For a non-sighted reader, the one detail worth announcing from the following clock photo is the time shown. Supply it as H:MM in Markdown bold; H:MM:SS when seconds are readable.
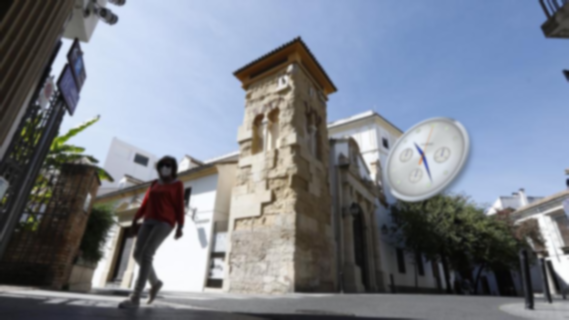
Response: **10:24**
